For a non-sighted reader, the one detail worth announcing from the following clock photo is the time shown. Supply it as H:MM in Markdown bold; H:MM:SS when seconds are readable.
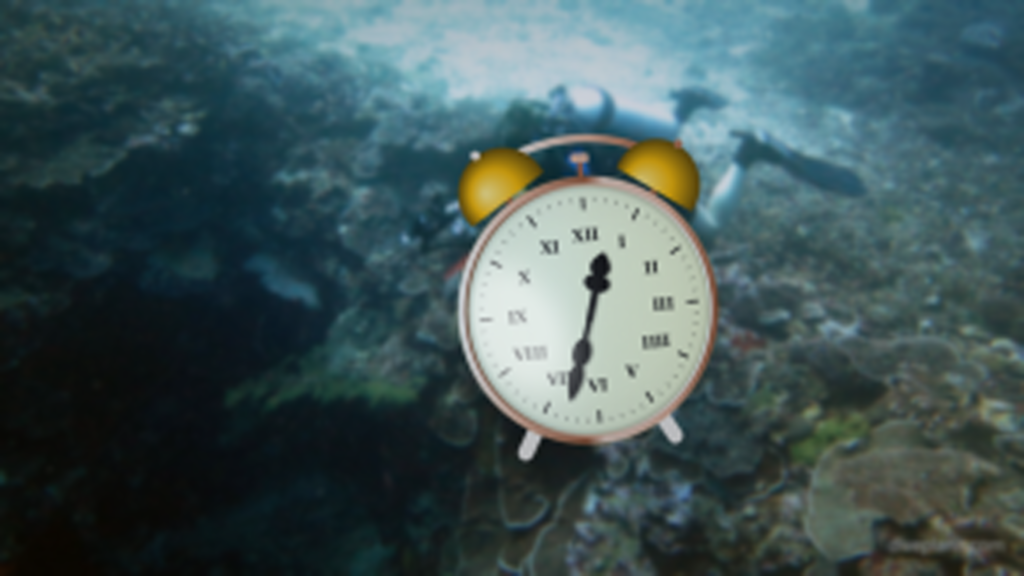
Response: **12:33**
